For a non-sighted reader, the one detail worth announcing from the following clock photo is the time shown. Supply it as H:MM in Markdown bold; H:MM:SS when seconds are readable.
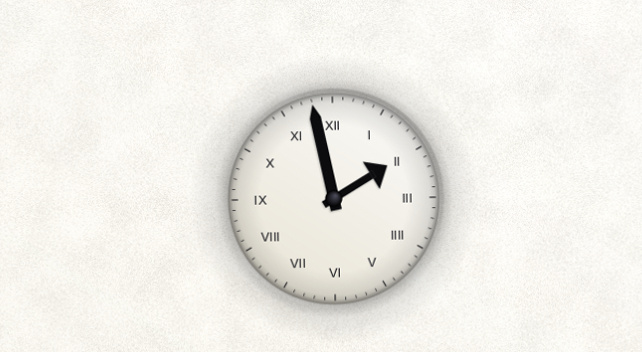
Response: **1:58**
